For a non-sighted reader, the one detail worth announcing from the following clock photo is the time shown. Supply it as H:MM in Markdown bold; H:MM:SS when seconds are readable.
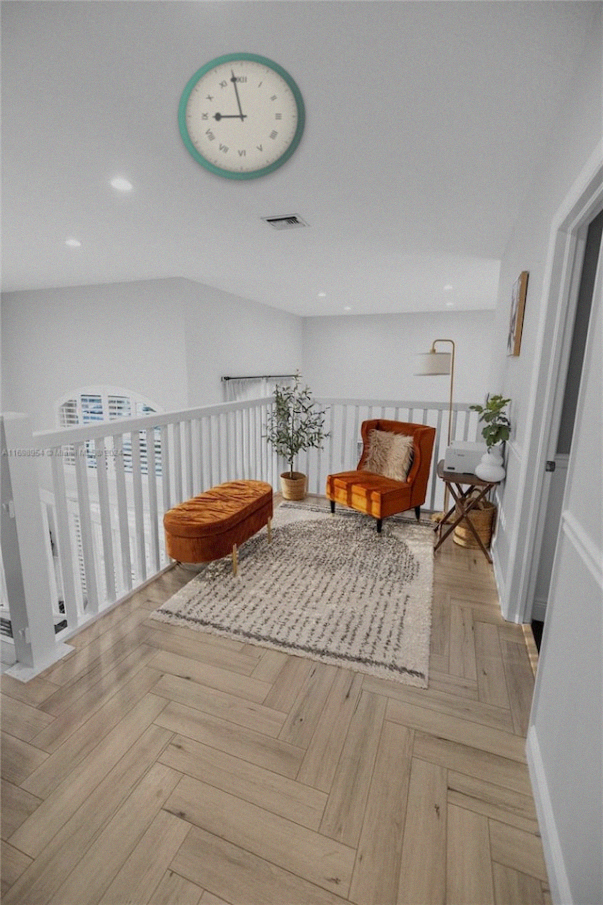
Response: **8:58**
